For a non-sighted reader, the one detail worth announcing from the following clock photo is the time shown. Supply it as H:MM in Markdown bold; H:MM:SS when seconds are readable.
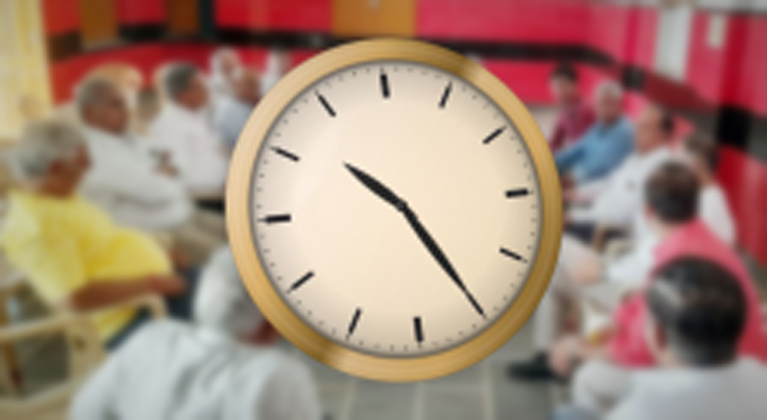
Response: **10:25**
